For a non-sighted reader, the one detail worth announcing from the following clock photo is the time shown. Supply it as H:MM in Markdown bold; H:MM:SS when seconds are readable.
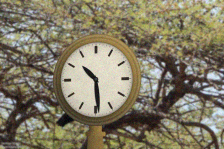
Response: **10:29**
